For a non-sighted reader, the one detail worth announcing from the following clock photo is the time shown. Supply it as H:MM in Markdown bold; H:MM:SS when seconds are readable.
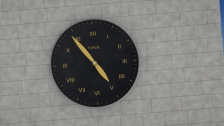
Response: **4:54**
